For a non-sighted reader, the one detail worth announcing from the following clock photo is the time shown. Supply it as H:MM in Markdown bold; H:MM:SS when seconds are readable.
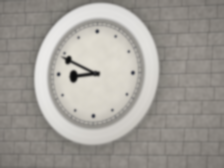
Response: **8:49**
